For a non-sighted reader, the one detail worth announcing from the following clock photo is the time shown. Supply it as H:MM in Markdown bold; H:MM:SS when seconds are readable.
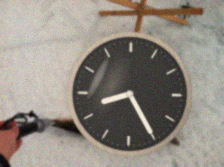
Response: **8:25**
